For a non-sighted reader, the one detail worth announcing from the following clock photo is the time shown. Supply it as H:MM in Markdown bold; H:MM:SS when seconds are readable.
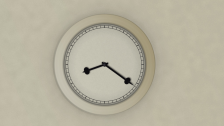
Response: **8:21**
